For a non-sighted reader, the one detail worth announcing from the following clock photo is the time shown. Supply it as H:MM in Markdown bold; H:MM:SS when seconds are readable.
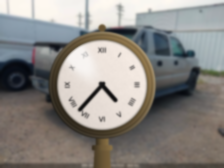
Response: **4:37**
